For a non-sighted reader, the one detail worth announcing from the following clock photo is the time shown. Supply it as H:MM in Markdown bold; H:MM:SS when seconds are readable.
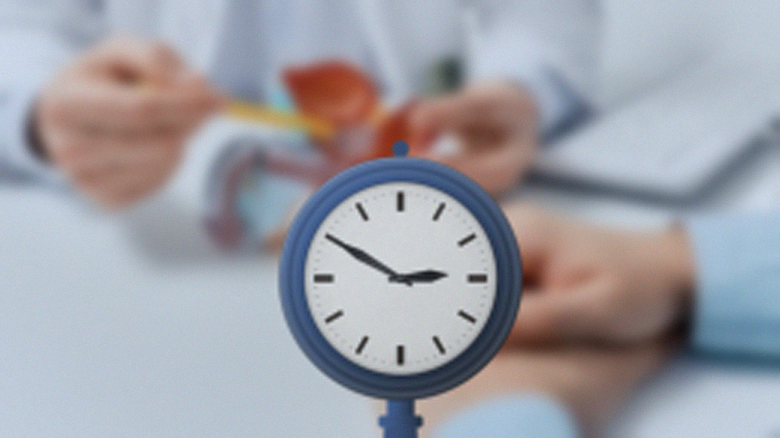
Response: **2:50**
